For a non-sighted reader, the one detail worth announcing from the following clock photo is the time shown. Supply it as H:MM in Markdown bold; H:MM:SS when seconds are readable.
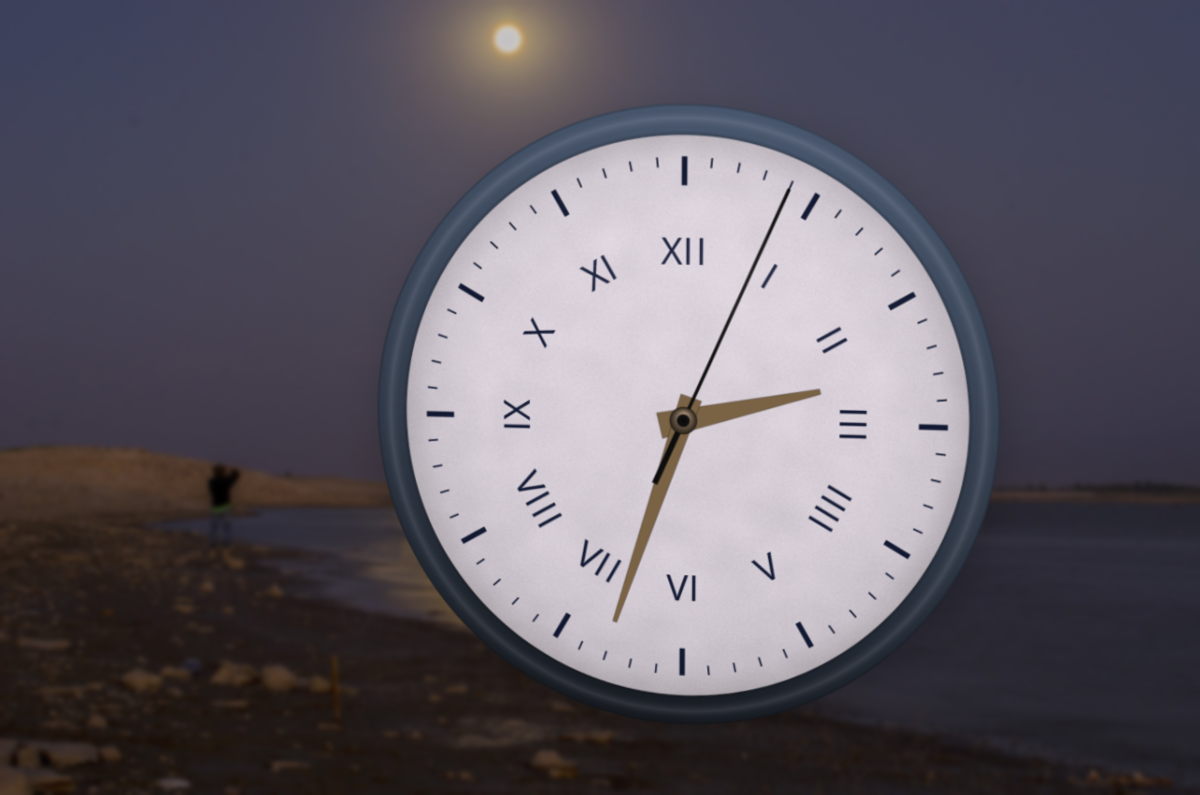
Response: **2:33:04**
